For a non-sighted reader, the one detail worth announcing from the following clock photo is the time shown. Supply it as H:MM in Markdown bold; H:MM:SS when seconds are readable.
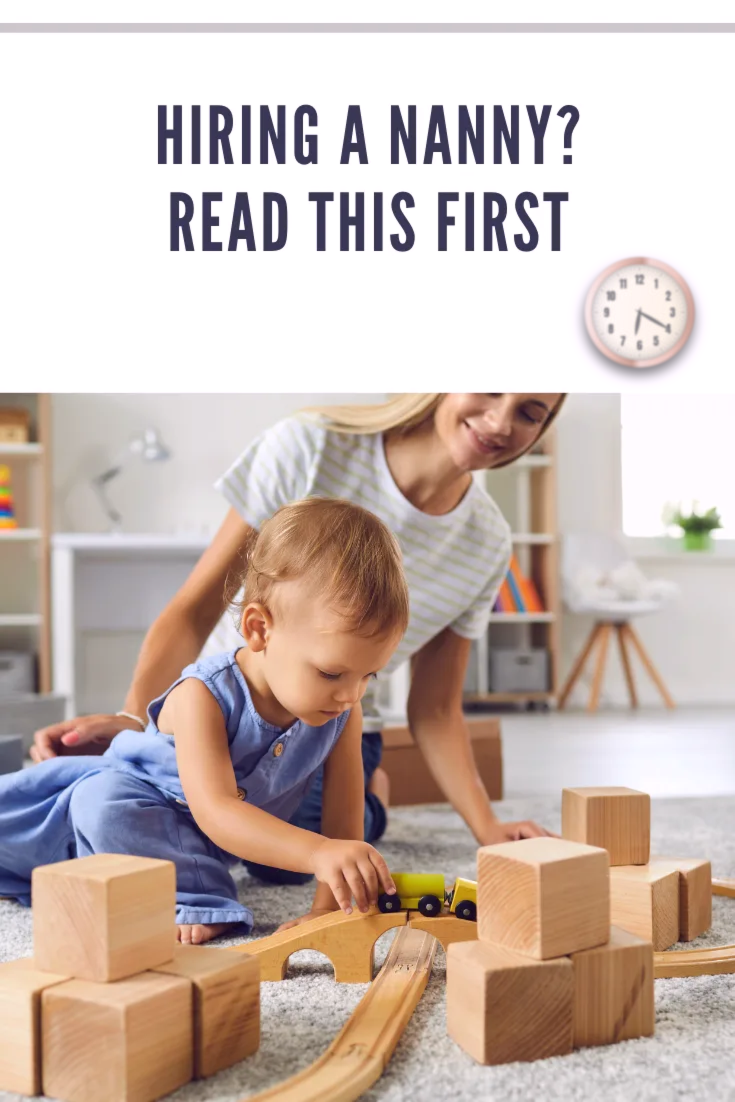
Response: **6:20**
